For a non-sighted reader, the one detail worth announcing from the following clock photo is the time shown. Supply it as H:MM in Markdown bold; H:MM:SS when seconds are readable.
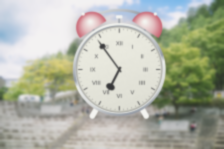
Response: **6:54**
